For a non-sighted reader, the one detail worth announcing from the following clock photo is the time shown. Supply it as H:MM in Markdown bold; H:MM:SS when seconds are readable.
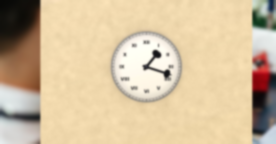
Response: **1:18**
